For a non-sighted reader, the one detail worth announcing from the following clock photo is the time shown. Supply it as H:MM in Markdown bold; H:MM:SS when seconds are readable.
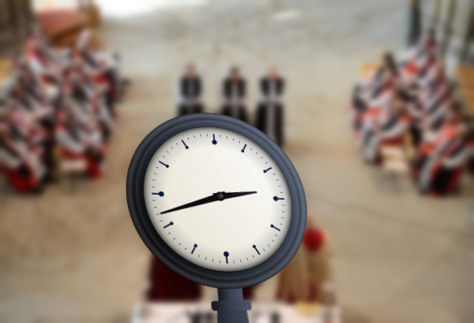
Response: **2:42**
